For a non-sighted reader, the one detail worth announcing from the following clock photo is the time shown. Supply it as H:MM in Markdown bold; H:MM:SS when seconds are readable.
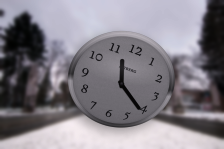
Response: **11:21**
